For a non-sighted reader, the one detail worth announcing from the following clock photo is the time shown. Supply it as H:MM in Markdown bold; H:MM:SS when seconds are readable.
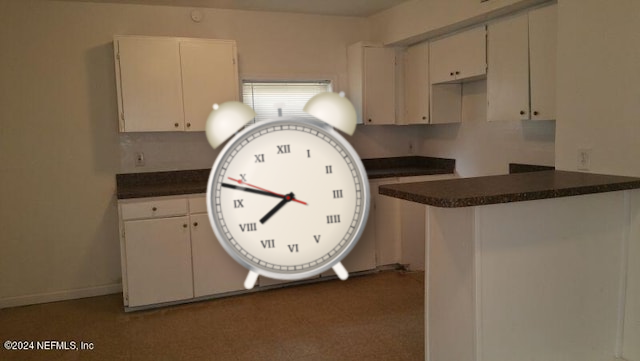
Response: **7:47:49**
